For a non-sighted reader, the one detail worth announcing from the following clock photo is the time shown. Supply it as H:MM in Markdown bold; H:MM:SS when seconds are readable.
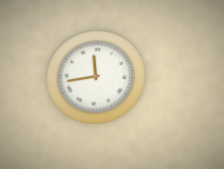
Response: **11:43**
